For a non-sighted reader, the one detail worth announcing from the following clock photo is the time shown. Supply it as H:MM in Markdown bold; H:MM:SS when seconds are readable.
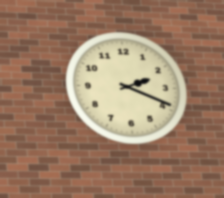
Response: **2:19**
